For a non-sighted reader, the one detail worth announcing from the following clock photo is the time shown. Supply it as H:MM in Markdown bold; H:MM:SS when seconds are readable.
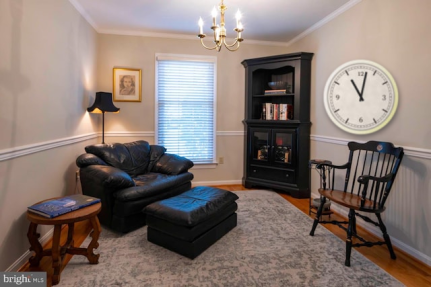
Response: **11:02**
